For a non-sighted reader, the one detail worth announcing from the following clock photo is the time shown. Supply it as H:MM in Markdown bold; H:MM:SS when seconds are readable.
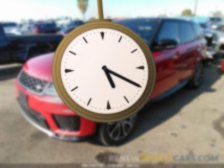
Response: **5:20**
